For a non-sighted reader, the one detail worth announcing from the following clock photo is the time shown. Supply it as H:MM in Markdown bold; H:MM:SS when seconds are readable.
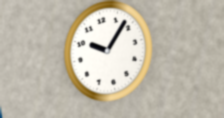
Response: **10:08**
